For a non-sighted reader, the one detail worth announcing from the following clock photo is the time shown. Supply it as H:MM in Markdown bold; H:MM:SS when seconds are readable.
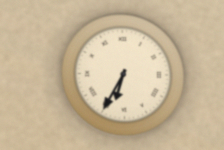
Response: **6:35**
